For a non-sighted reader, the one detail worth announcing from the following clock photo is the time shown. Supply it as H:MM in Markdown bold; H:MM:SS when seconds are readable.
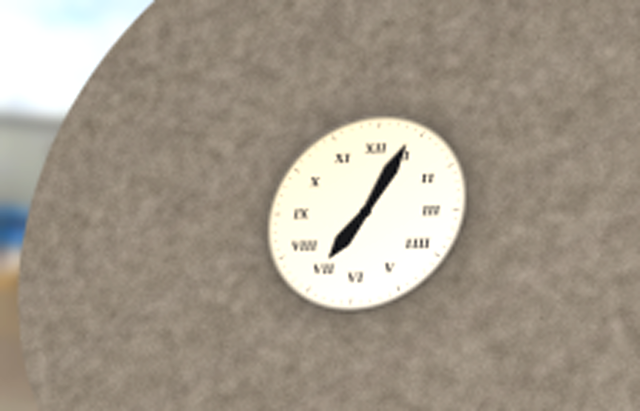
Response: **7:04**
